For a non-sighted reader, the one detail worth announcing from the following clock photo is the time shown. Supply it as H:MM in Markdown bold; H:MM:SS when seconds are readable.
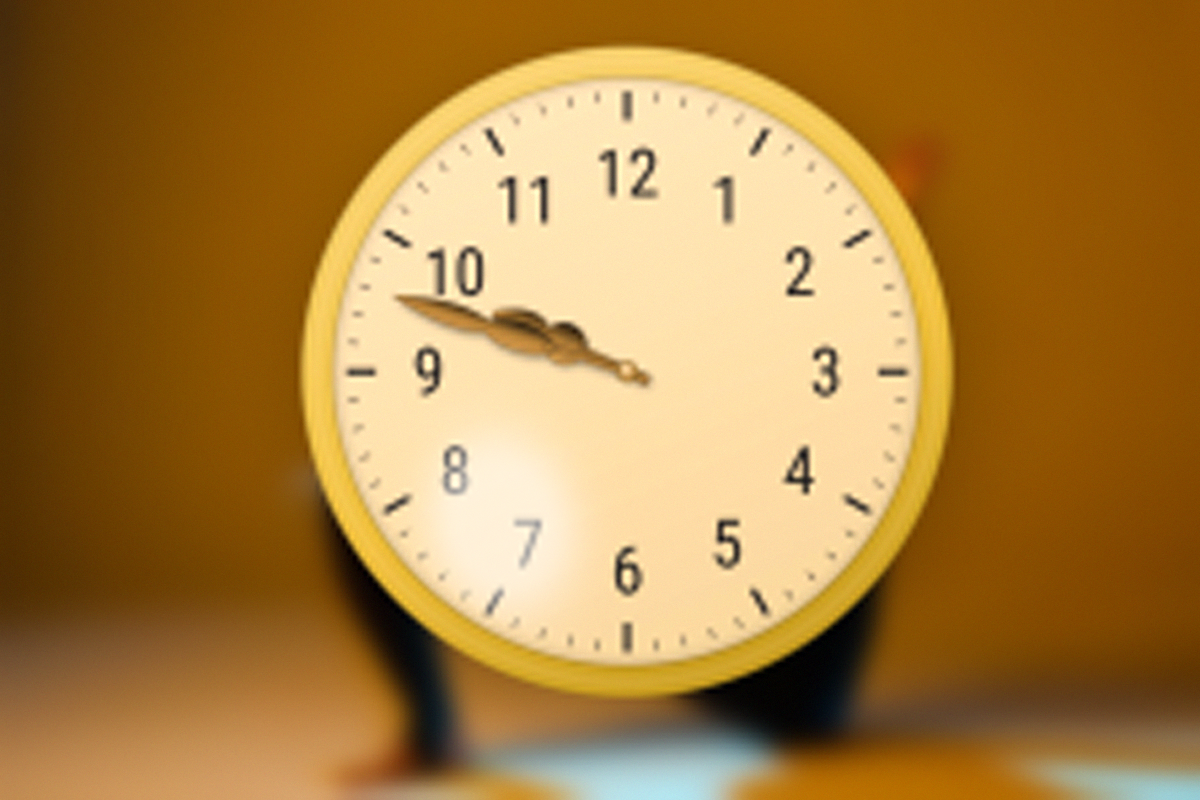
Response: **9:48**
